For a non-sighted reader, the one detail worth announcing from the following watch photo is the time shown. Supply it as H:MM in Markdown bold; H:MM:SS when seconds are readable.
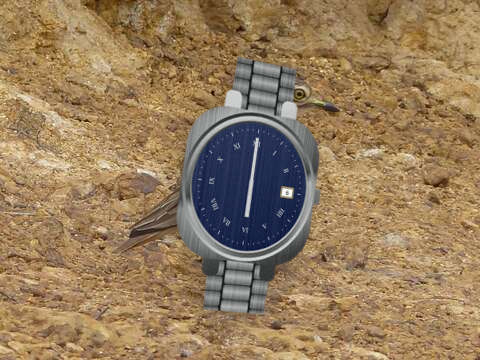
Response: **6:00**
